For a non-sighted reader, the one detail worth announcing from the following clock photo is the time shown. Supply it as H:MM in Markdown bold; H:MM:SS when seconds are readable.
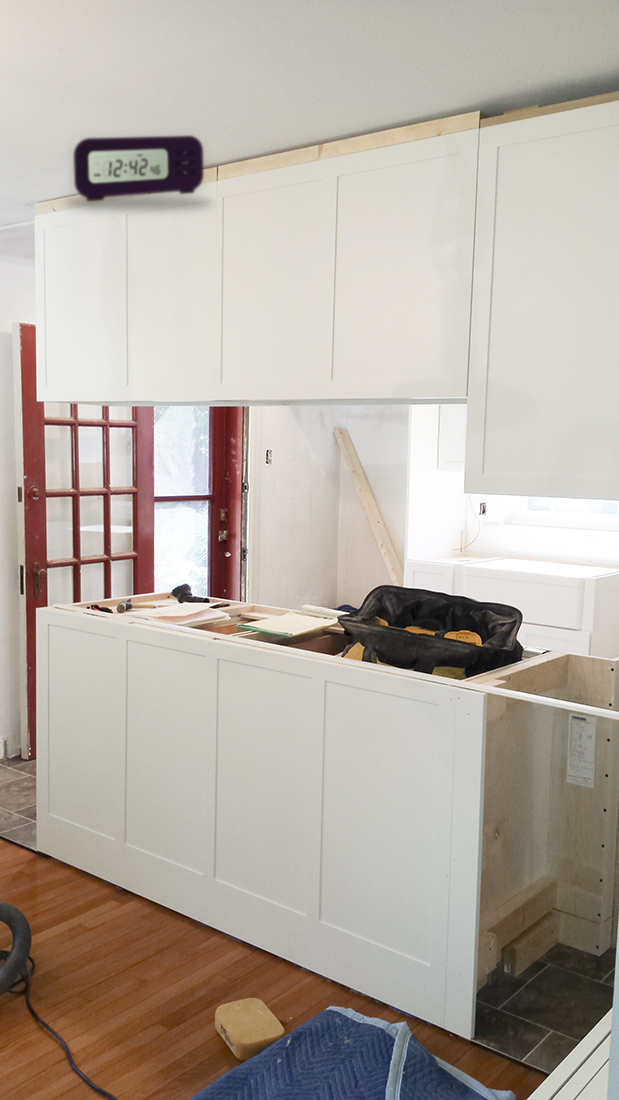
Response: **12:42**
